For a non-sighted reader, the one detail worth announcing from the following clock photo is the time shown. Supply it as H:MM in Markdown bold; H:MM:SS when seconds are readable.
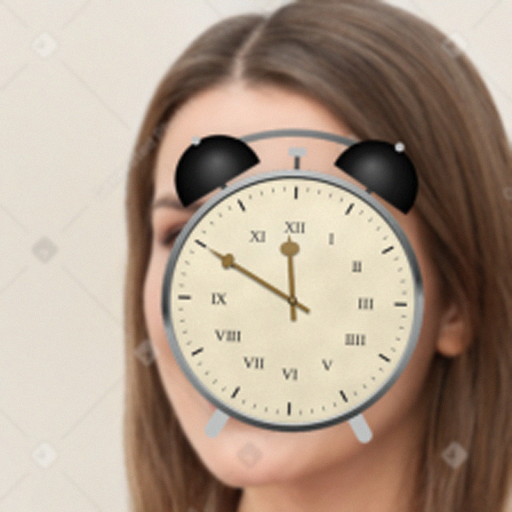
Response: **11:50**
